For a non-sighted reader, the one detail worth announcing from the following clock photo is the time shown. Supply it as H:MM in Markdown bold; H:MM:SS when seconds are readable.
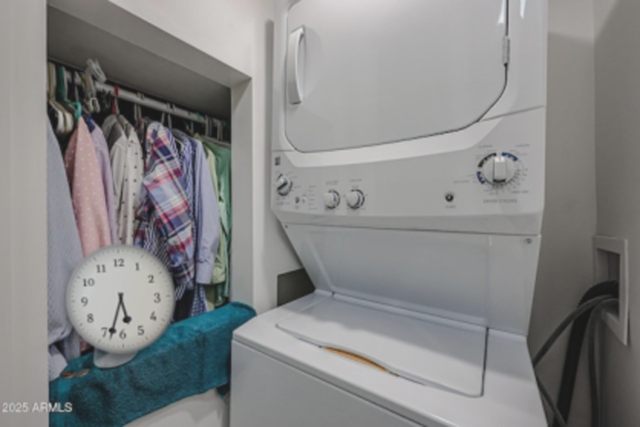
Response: **5:33**
